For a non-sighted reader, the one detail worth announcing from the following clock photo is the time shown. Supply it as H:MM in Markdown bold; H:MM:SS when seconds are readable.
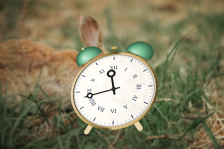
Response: **11:43**
